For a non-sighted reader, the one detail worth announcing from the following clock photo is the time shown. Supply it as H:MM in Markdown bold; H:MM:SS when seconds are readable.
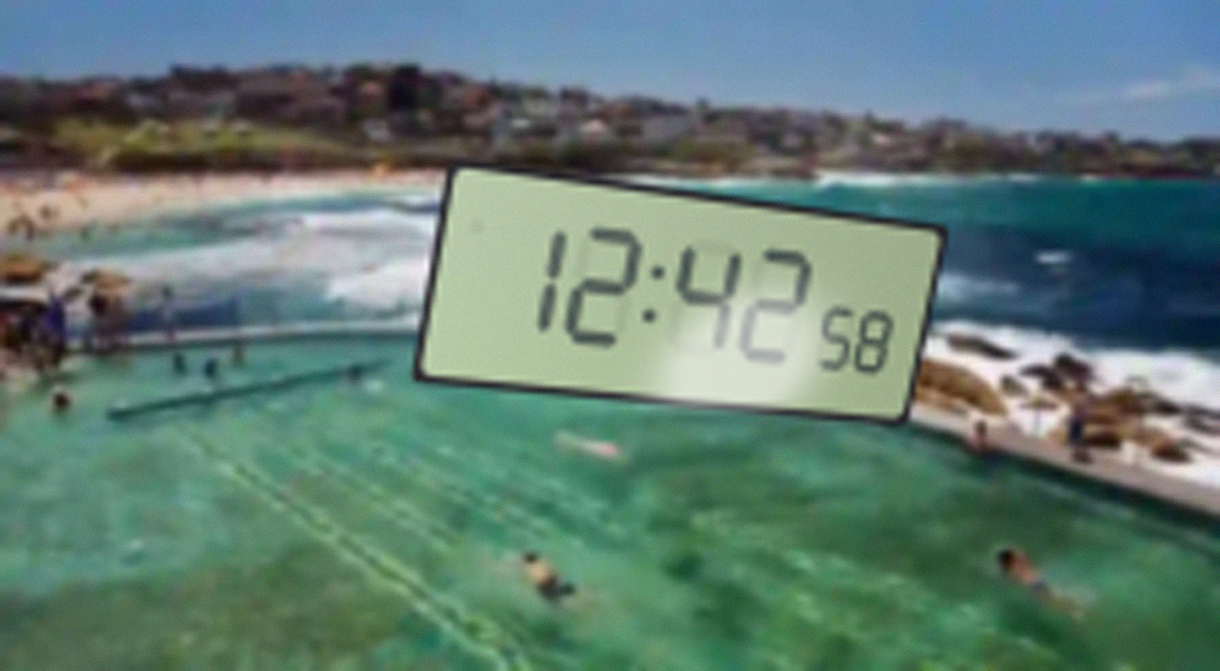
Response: **12:42:58**
